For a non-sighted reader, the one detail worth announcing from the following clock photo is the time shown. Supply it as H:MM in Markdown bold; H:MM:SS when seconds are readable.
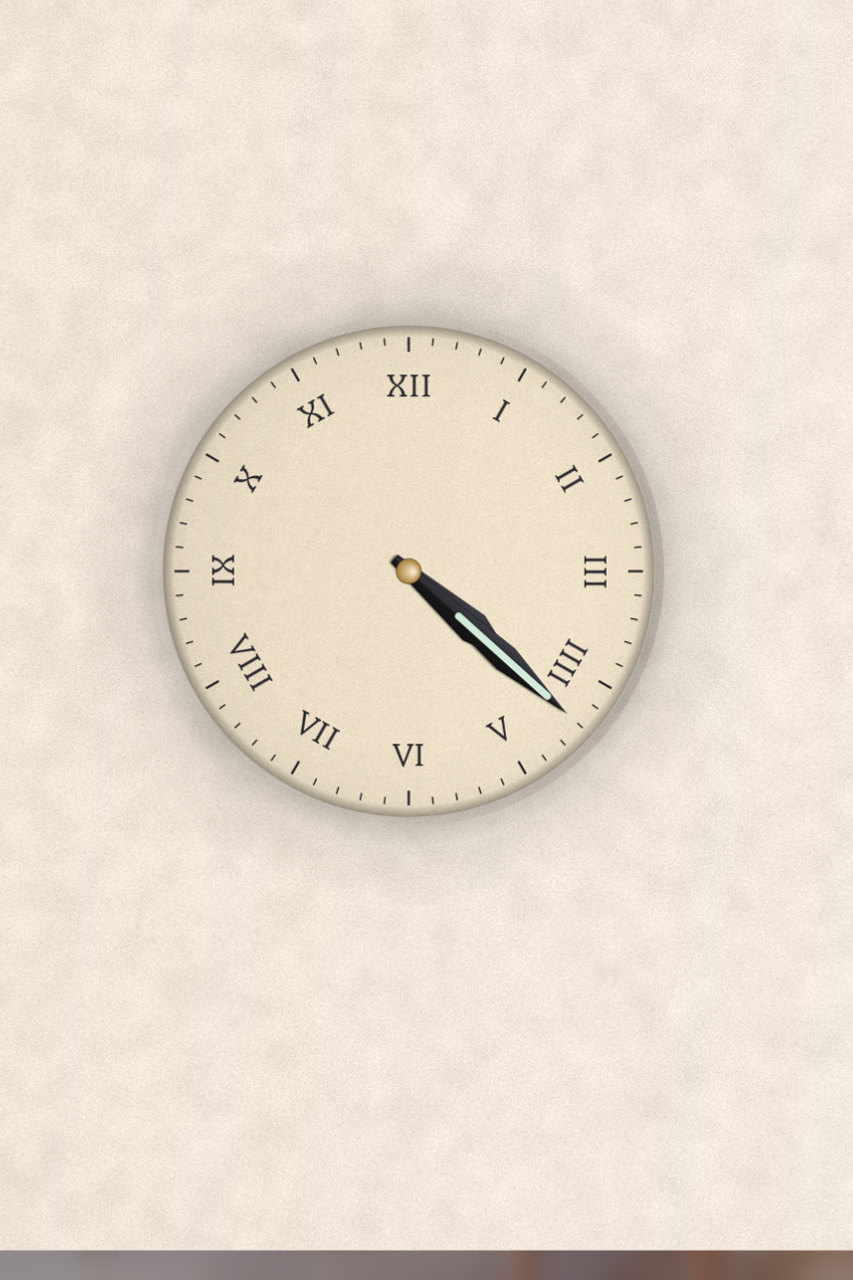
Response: **4:22**
